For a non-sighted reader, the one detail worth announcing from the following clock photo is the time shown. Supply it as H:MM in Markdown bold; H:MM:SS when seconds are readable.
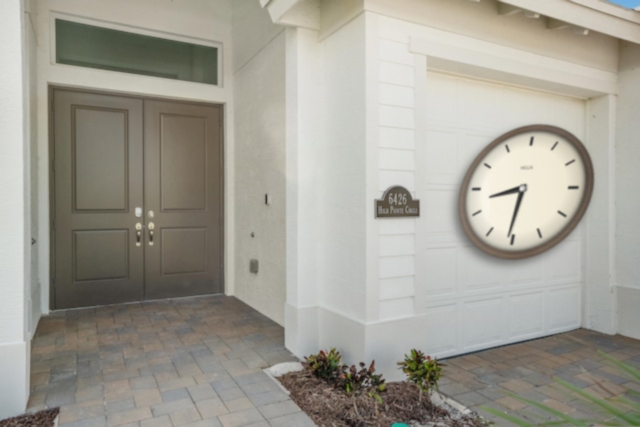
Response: **8:31**
